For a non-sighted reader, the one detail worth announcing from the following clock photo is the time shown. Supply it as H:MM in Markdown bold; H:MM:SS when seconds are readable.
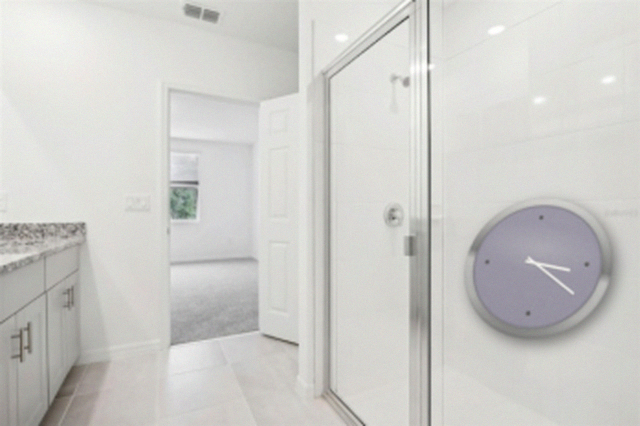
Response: **3:21**
